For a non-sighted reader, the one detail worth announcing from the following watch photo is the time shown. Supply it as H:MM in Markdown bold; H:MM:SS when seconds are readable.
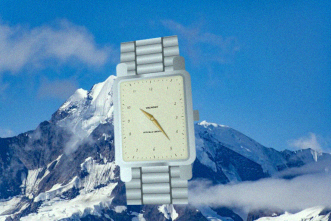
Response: **10:24**
